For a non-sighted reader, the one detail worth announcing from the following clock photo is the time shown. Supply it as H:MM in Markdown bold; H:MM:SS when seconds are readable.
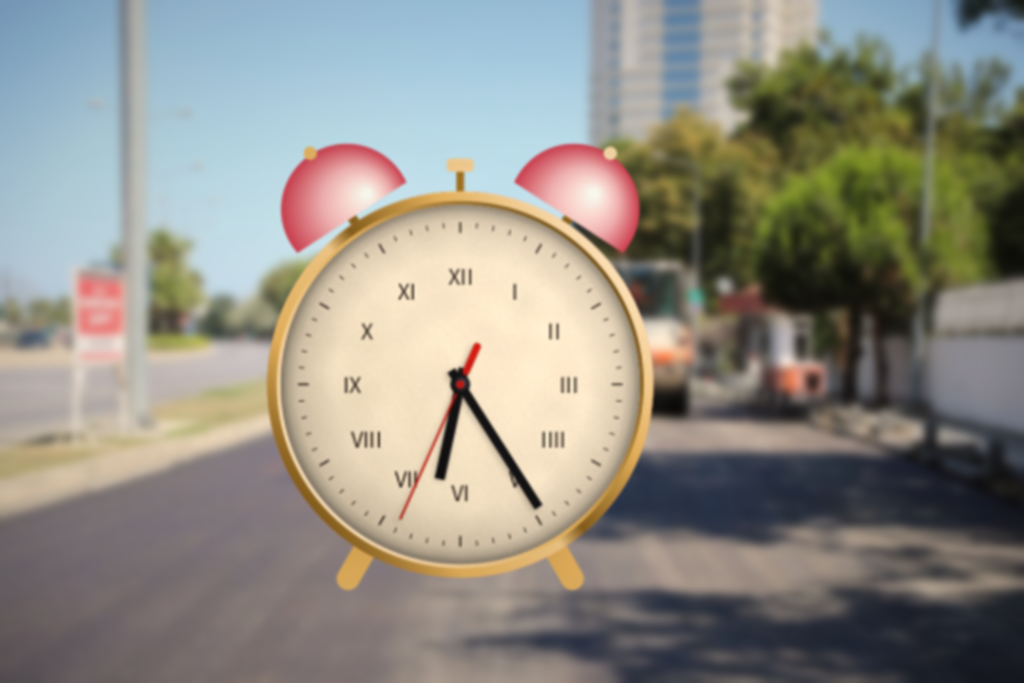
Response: **6:24:34**
